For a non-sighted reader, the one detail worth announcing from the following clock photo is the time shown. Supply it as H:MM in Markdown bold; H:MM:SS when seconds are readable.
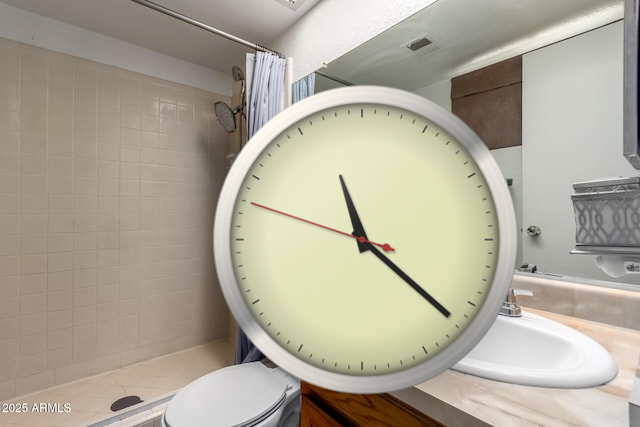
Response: **11:21:48**
